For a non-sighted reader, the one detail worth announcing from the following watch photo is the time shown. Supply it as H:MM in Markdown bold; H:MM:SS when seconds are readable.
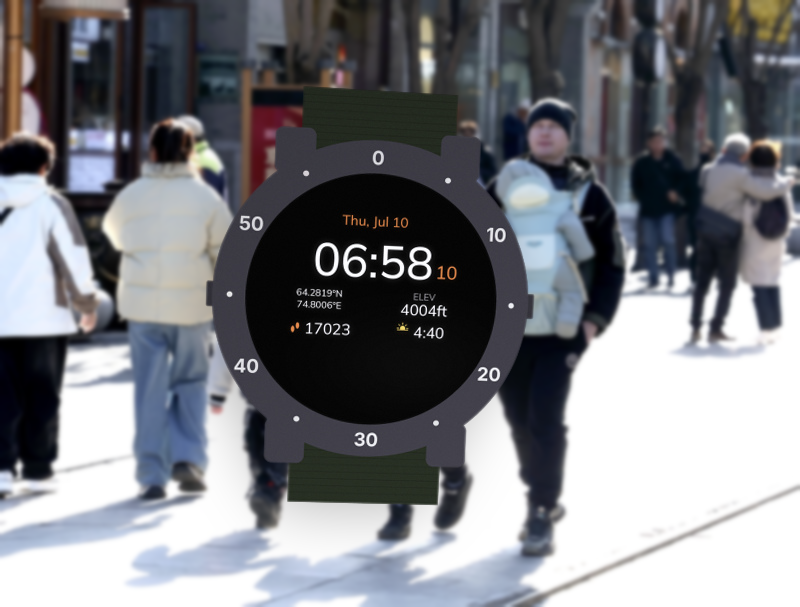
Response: **6:58:10**
